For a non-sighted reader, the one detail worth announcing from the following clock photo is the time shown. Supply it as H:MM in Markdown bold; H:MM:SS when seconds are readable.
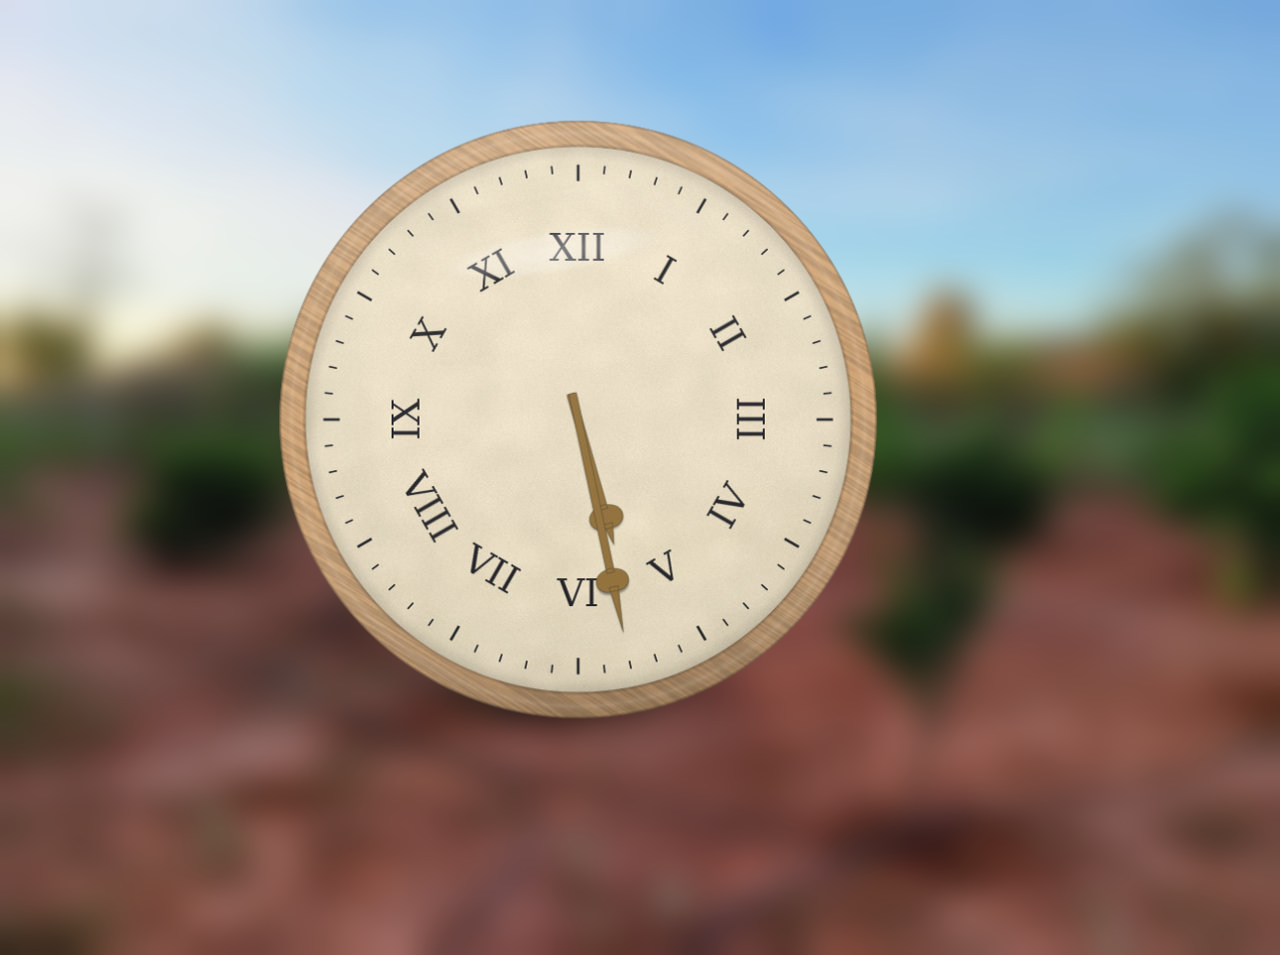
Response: **5:28**
